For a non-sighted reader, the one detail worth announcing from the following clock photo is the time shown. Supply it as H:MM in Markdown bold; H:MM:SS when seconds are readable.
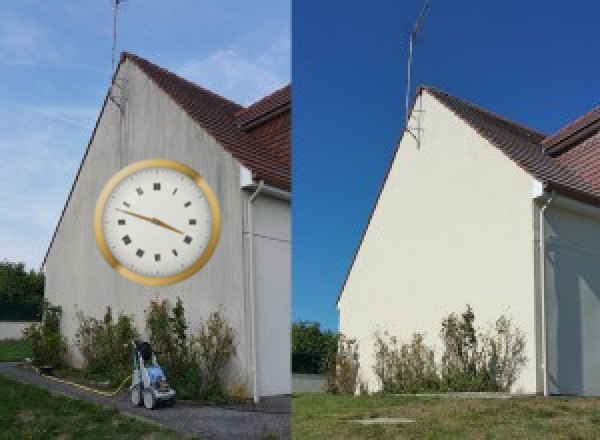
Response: **3:48**
